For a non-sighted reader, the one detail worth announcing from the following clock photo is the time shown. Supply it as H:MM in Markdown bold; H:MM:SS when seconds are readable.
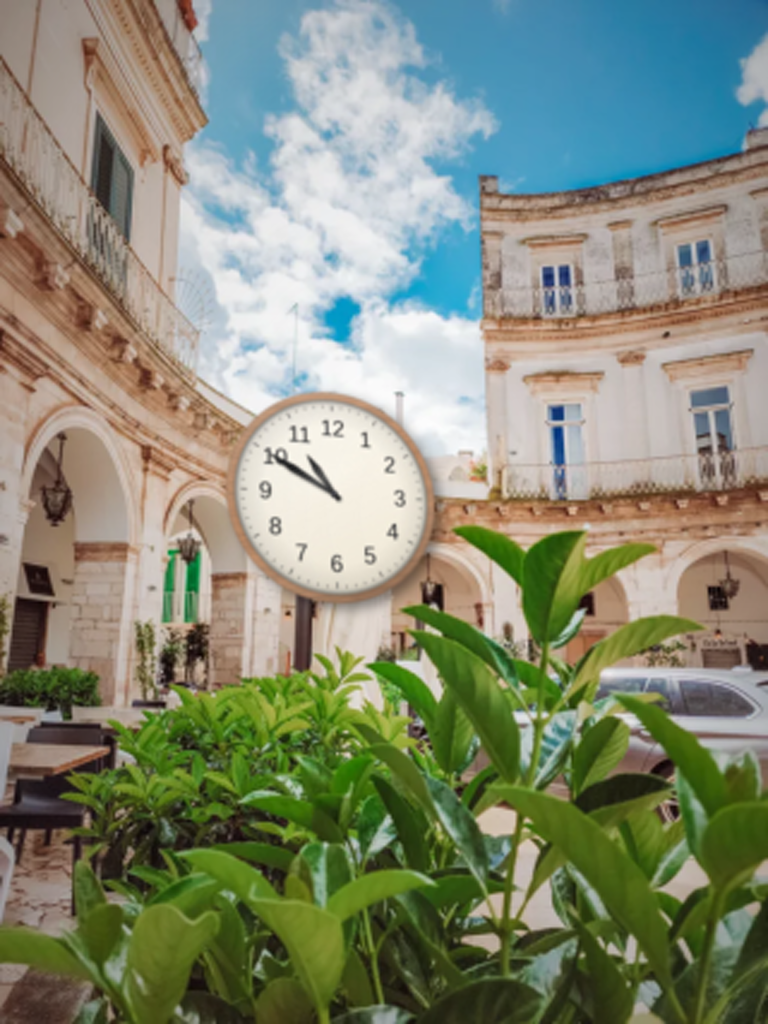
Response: **10:50**
